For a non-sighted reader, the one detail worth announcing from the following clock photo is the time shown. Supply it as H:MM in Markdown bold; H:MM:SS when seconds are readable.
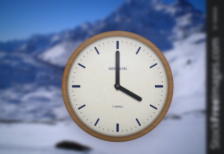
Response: **4:00**
